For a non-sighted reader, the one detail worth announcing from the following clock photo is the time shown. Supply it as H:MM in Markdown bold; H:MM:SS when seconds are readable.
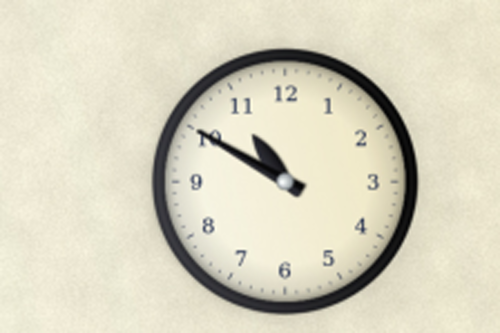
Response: **10:50**
